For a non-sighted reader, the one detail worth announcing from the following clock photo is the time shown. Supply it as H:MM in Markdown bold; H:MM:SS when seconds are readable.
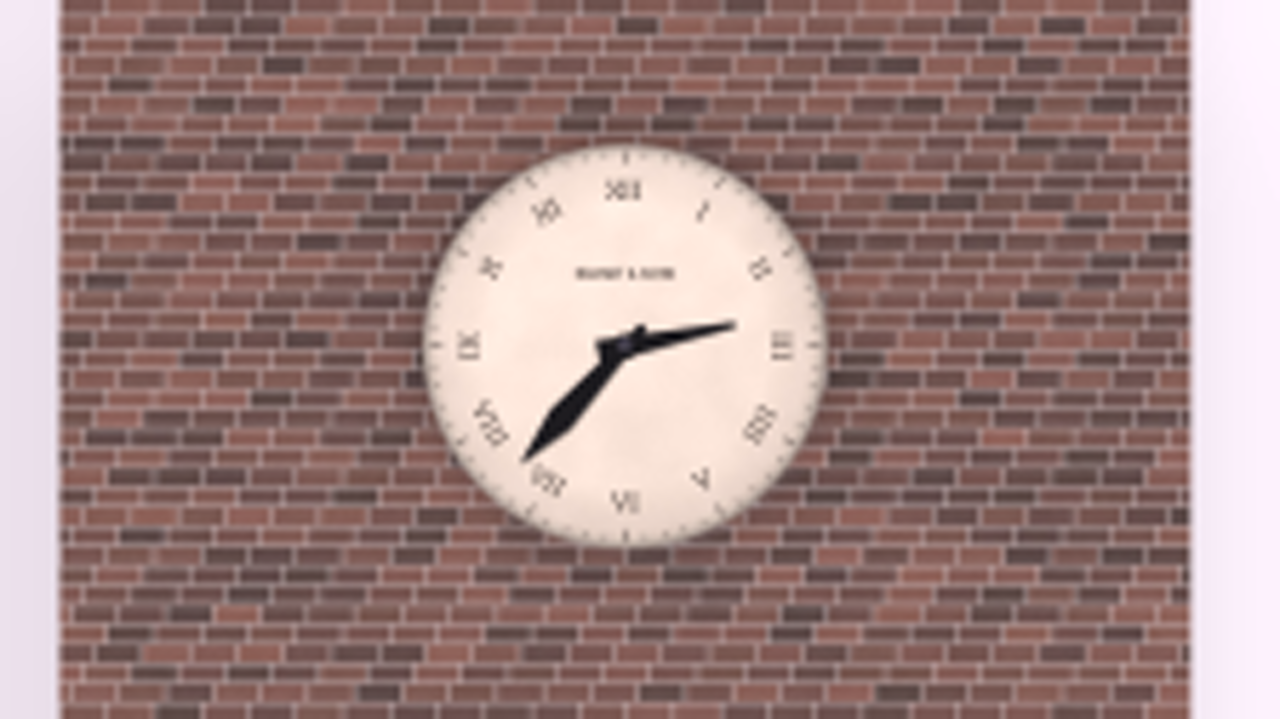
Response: **2:37**
